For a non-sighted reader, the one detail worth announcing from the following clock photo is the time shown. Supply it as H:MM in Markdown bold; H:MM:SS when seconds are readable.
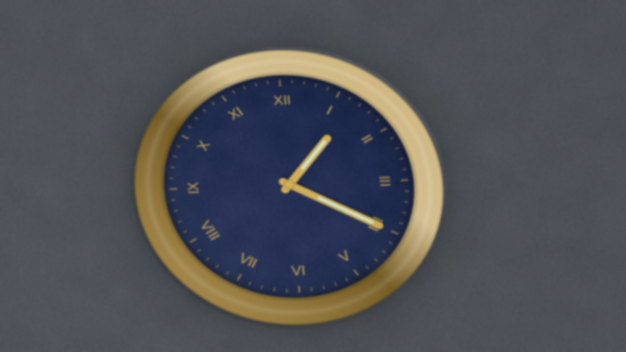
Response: **1:20**
